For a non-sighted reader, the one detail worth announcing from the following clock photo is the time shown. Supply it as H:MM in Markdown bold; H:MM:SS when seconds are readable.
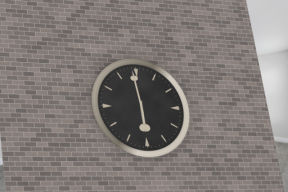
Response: **5:59**
